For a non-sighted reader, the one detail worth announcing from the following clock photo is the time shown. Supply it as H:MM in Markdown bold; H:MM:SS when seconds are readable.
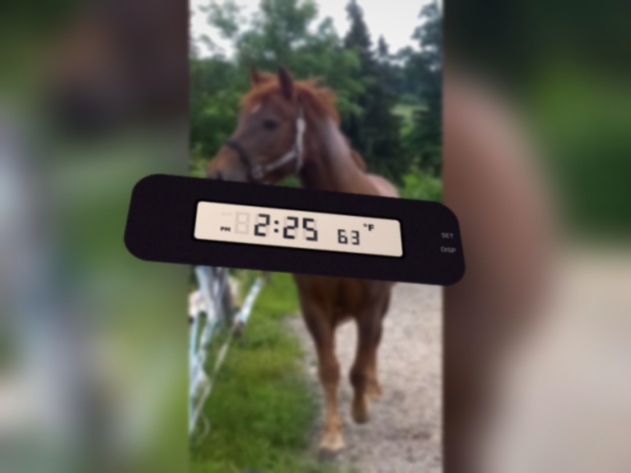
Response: **2:25**
